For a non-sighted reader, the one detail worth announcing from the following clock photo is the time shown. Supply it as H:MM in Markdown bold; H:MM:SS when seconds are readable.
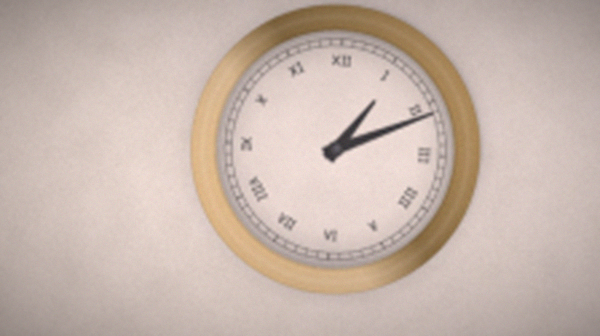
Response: **1:11**
